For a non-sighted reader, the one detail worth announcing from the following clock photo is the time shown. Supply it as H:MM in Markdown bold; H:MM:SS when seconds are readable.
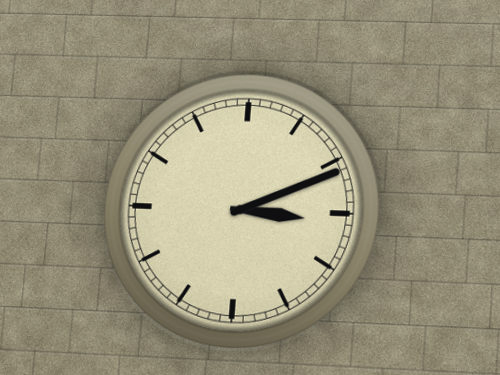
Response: **3:11**
